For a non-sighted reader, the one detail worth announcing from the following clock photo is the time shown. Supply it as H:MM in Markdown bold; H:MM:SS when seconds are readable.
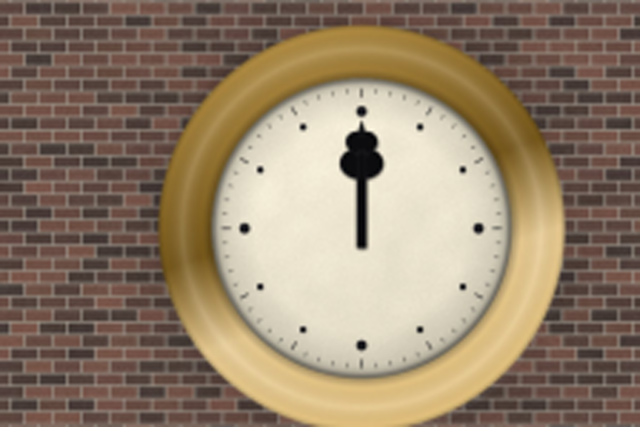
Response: **12:00**
